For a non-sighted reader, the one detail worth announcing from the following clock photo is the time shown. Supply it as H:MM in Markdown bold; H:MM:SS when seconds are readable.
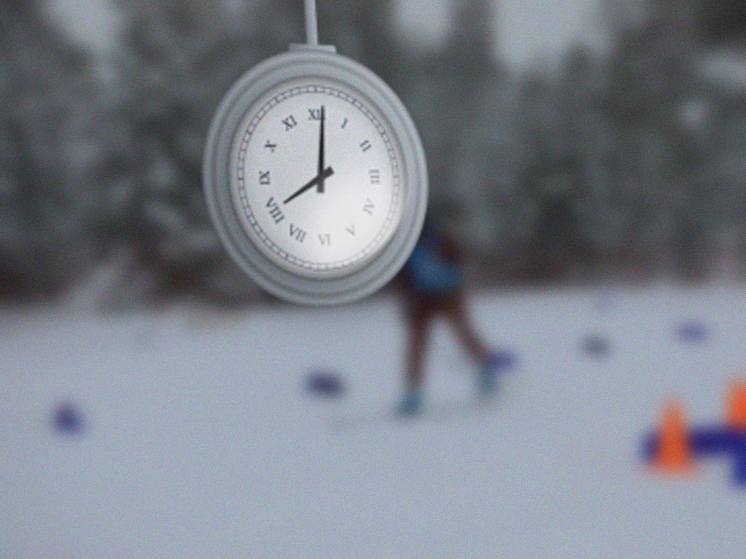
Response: **8:01**
